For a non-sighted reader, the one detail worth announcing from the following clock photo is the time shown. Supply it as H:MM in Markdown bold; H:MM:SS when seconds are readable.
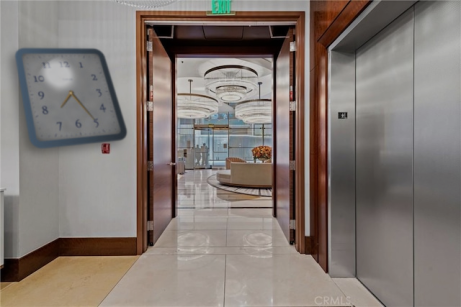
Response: **7:25**
